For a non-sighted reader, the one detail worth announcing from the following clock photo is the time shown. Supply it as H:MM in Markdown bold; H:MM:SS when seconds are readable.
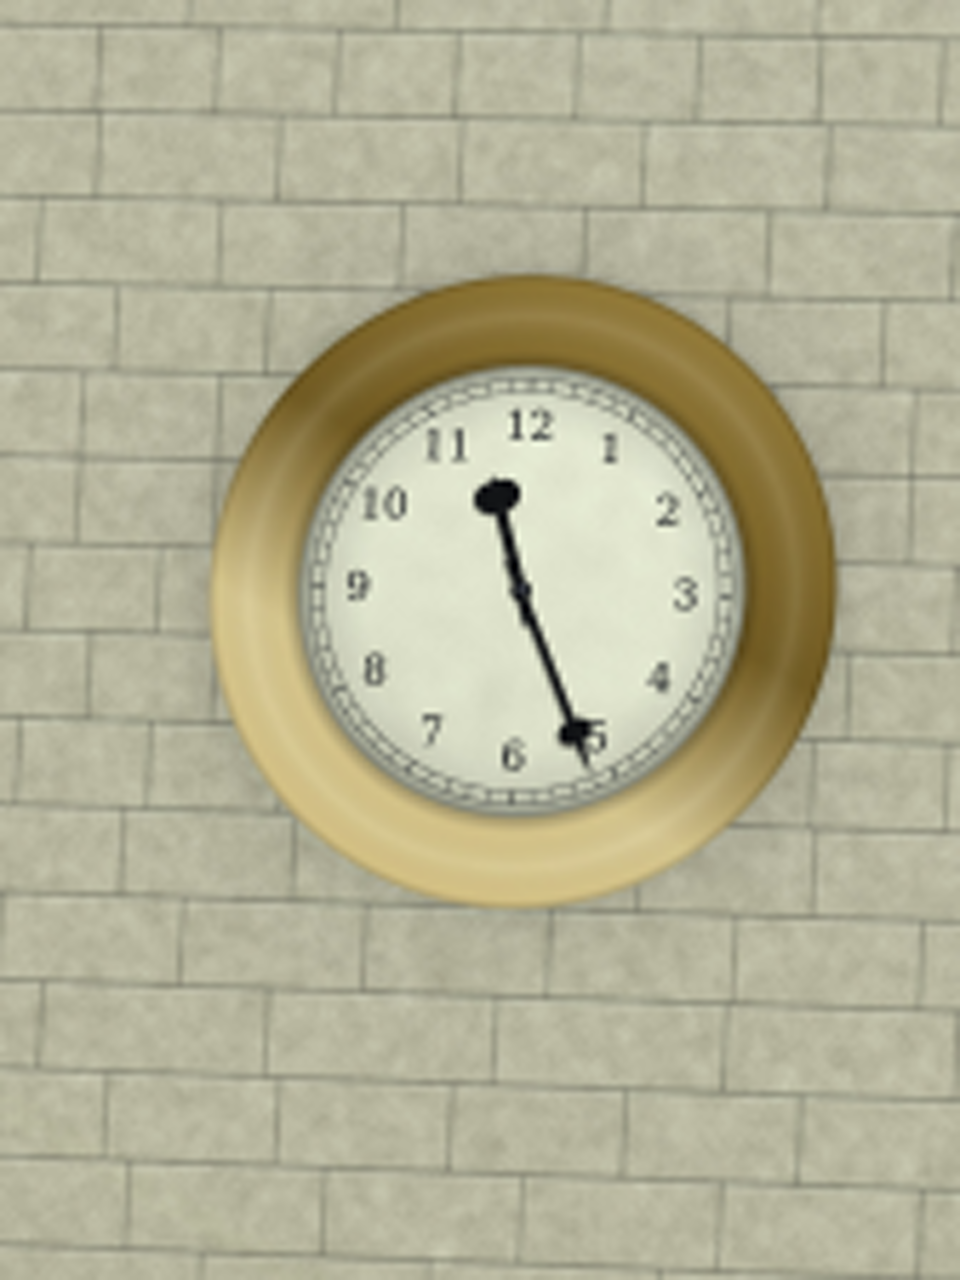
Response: **11:26**
